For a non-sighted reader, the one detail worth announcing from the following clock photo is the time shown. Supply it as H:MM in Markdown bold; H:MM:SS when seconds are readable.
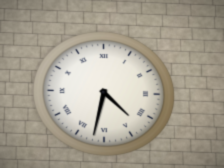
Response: **4:32**
